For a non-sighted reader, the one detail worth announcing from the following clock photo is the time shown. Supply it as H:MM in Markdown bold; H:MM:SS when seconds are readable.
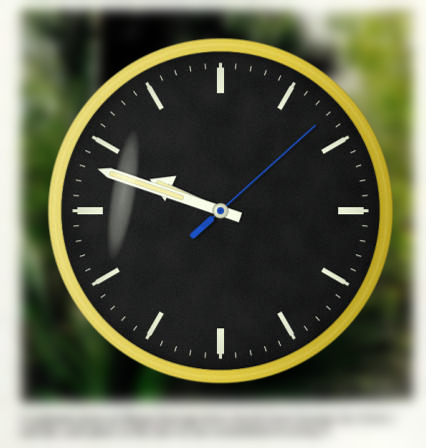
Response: **9:48:08**
